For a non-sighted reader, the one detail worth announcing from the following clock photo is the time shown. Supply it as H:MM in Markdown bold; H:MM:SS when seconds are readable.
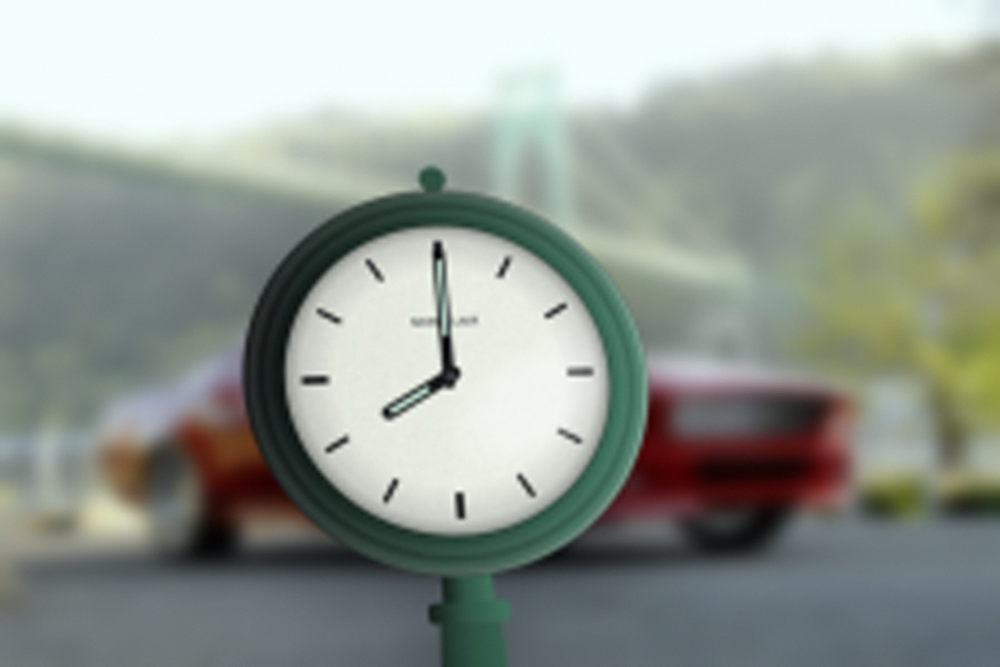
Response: **8:00**
